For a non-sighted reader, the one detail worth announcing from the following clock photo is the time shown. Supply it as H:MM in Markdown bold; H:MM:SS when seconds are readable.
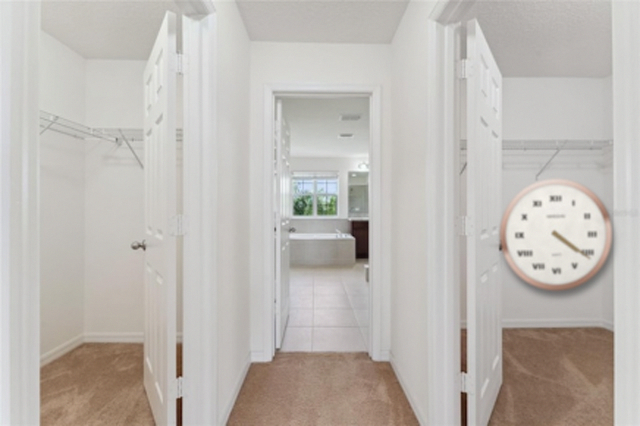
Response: **4:21**
